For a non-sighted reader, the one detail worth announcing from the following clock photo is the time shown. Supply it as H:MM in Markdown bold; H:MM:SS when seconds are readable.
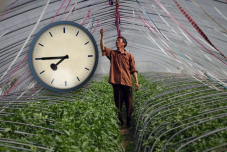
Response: **7:45**
